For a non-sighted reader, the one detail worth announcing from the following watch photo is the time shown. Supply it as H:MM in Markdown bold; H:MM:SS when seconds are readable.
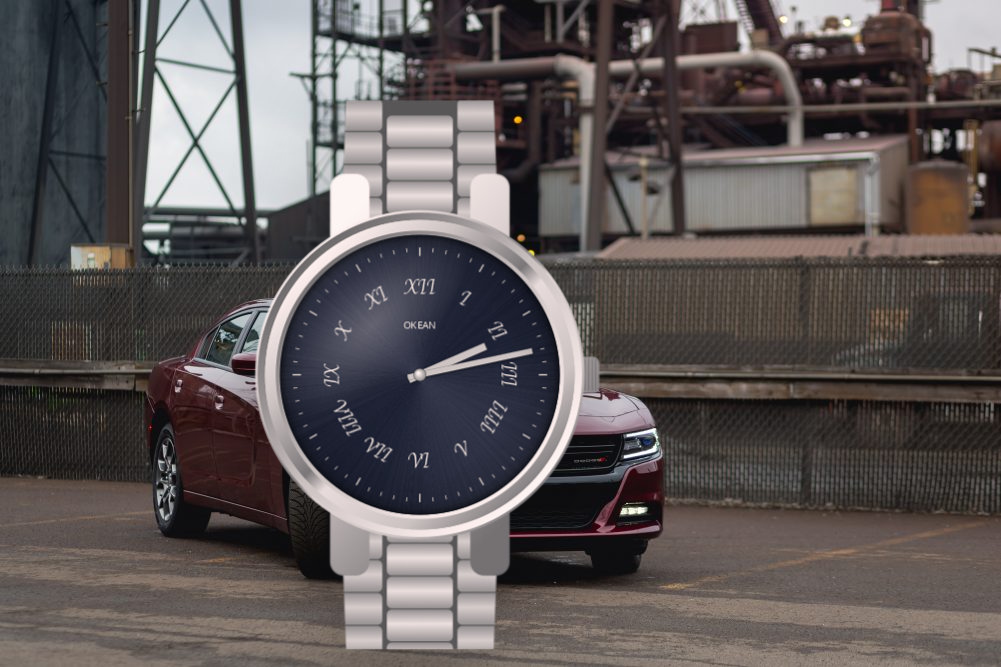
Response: **2:13**
